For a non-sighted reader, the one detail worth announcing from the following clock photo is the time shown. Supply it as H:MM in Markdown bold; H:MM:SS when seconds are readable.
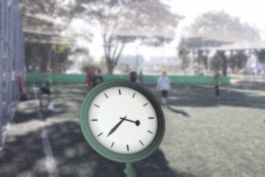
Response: **3:38**
